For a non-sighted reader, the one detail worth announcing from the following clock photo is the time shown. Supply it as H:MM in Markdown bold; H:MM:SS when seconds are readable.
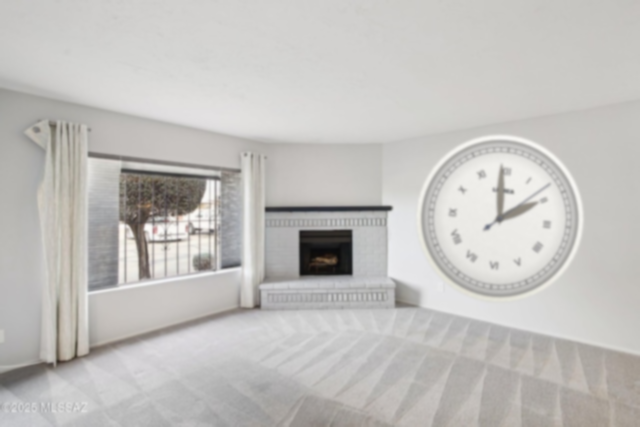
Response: **1:59:08**
